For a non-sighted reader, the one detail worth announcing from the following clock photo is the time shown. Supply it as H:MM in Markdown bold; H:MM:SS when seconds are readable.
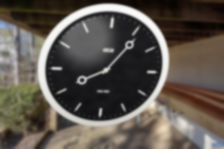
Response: **8:06**
